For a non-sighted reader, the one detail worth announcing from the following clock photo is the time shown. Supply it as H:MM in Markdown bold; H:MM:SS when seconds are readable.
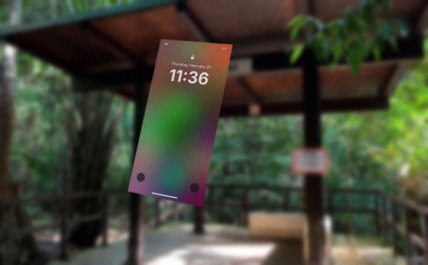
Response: **11:36**
